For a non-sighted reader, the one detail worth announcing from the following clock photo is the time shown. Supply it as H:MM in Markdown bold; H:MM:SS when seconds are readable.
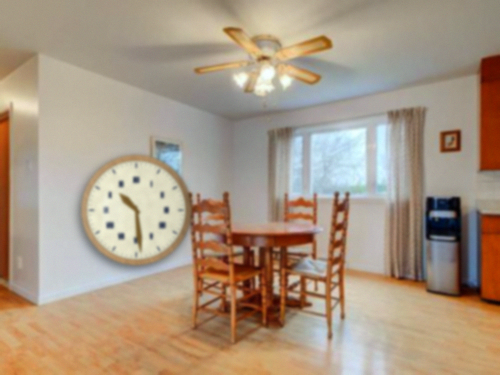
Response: **10:29**
